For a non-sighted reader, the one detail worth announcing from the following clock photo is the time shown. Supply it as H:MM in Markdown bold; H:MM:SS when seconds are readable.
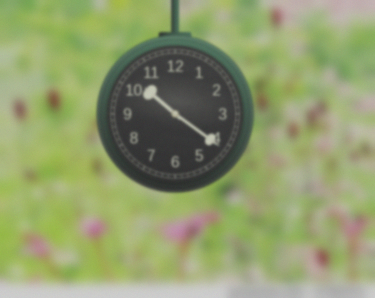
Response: **10:21**
